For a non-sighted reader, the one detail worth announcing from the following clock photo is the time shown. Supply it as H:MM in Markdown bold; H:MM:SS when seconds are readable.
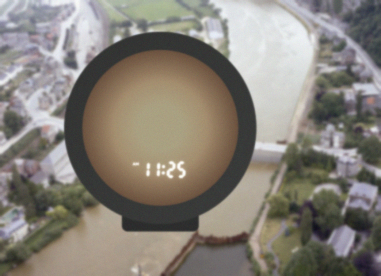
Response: **11:25**
